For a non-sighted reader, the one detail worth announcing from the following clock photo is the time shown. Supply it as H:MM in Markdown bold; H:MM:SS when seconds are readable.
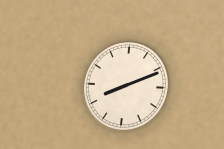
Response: **8:11**
